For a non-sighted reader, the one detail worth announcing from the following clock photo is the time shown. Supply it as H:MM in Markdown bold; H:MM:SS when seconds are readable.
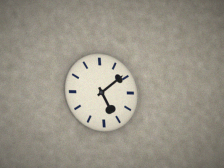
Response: **5:09**
